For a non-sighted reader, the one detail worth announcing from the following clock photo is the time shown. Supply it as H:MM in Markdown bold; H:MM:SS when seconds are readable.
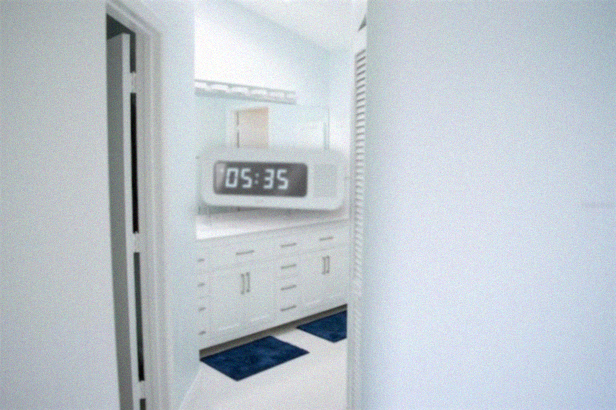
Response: **5:35**
